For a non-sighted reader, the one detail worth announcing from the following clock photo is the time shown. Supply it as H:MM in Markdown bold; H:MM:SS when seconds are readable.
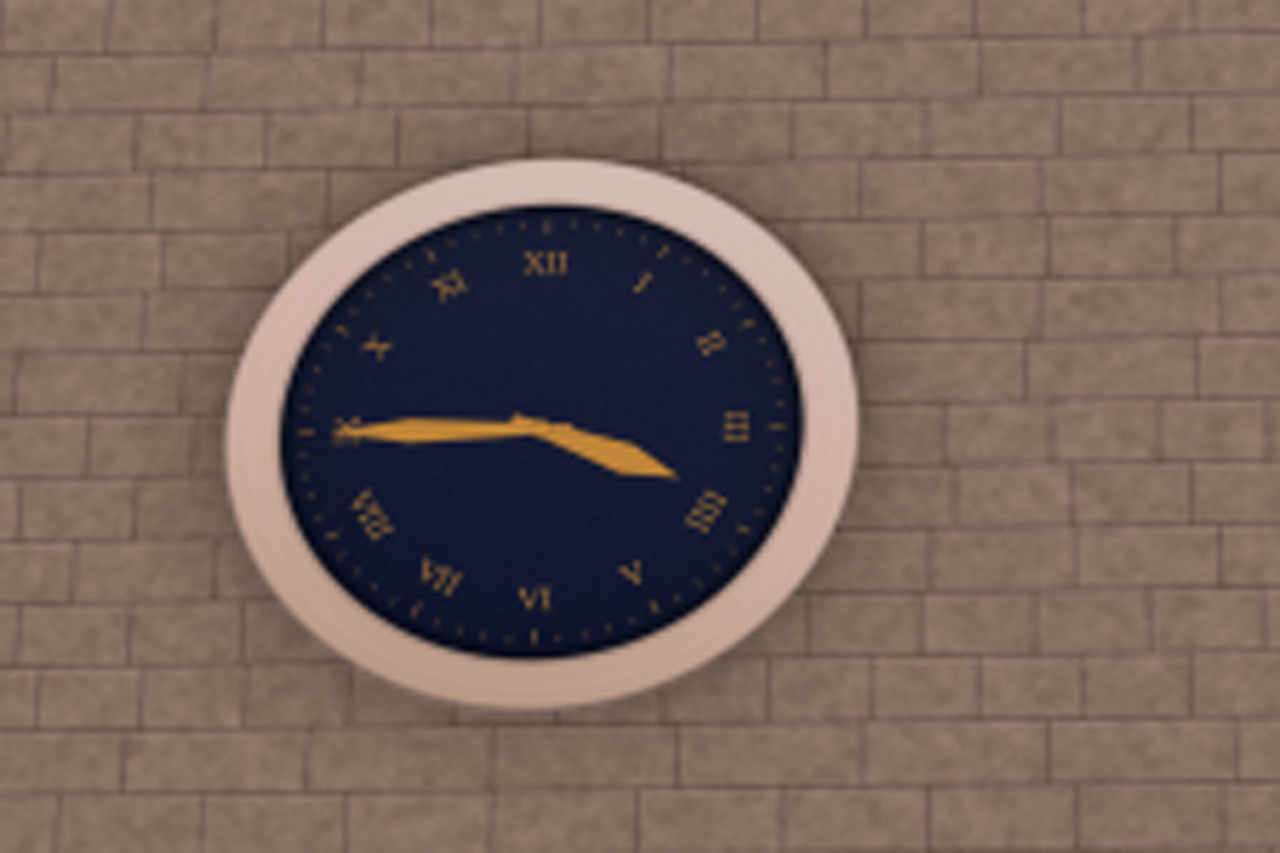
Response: **3:45**
